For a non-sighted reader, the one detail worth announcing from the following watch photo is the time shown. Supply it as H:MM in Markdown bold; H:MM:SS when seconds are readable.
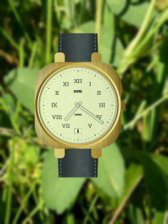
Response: **7:21**
